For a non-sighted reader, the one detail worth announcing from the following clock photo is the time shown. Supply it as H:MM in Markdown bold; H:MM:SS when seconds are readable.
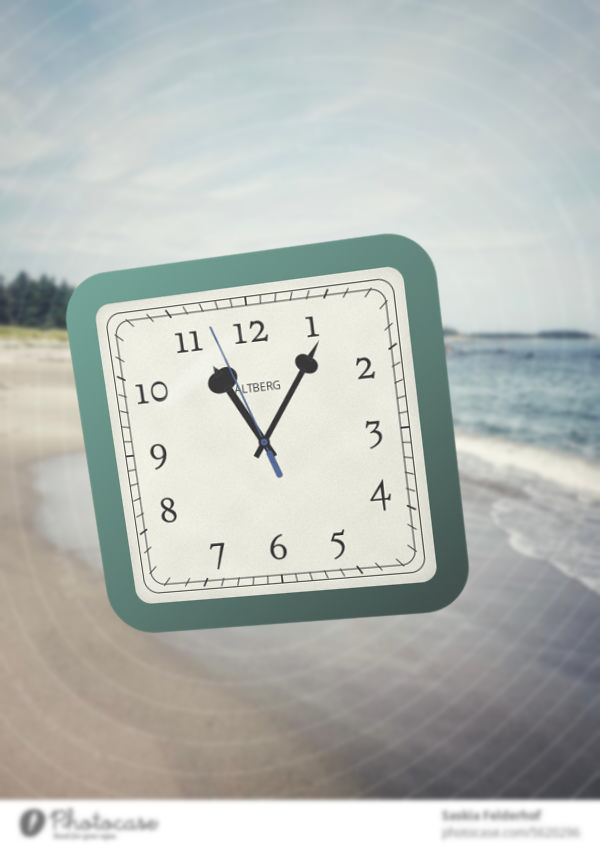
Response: **11:05:57**
